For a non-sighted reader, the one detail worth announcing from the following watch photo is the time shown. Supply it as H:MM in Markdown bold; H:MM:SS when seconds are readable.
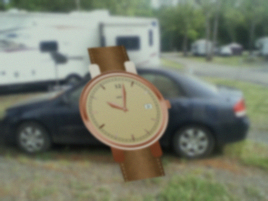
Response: **10:02**
